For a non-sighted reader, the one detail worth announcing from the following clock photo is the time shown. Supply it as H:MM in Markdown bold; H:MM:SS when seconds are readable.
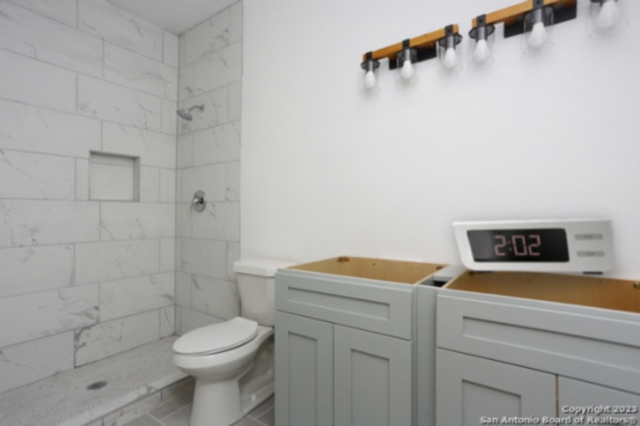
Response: **2:02**
